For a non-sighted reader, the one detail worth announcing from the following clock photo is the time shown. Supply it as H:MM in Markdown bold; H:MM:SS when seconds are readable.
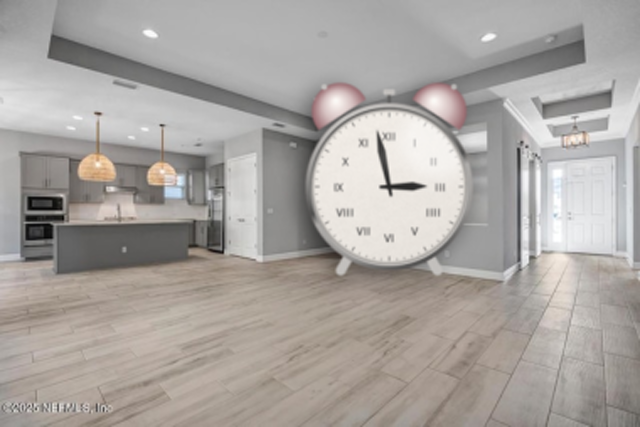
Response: **2:58**
